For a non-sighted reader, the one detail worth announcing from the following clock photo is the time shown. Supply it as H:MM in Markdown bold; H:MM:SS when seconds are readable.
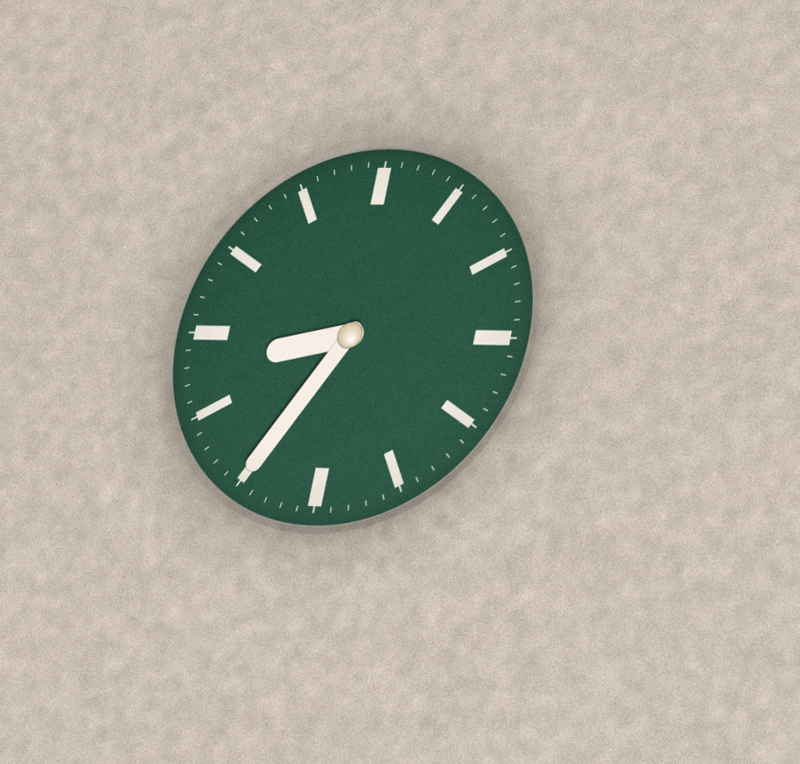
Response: **8:35**
